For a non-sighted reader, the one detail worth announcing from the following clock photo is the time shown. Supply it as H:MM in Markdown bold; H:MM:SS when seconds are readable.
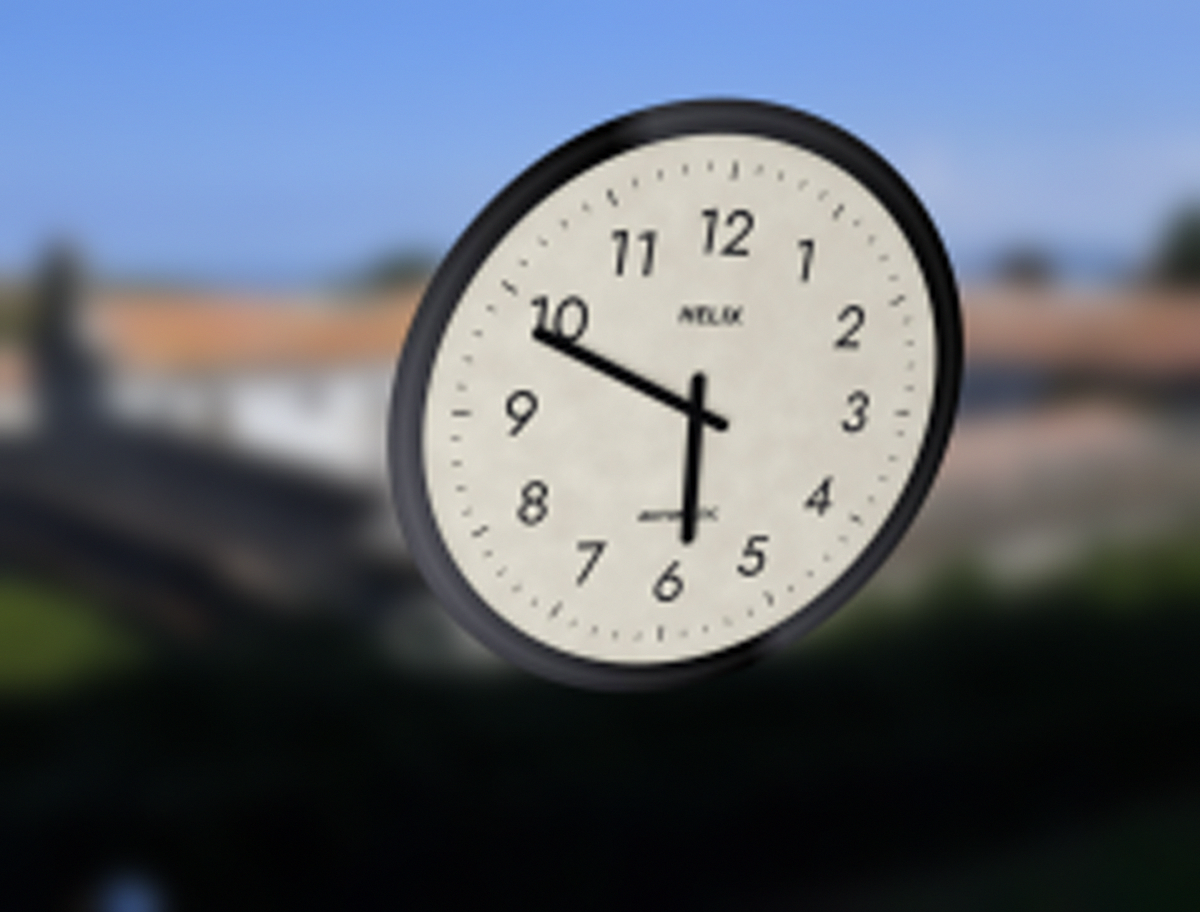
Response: **5:49**
